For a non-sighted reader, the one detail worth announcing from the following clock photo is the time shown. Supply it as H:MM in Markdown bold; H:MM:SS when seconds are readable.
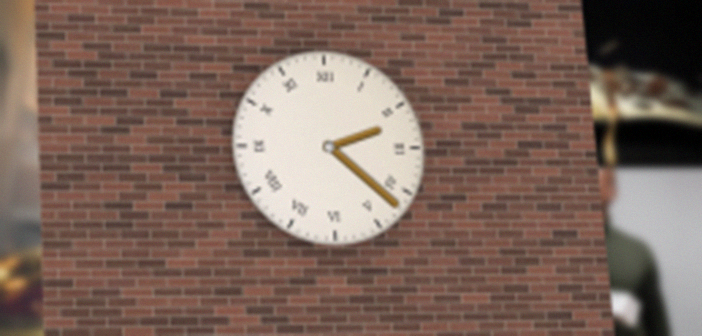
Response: **2:22**
